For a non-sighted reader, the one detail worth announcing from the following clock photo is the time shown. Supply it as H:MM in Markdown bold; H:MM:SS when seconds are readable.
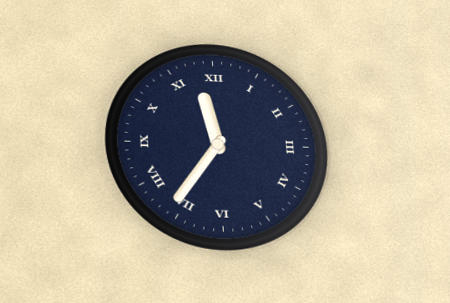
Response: **11:36**
